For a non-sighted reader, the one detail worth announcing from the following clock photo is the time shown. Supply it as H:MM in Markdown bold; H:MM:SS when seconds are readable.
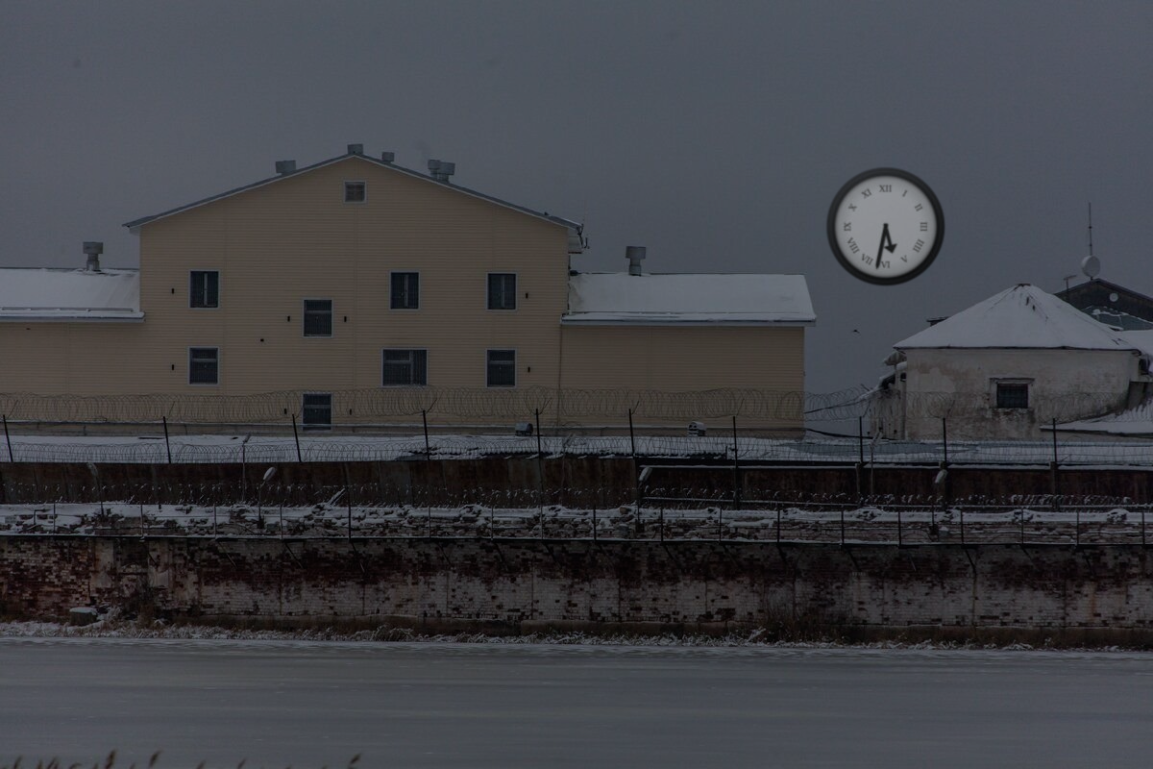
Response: **5:32**
